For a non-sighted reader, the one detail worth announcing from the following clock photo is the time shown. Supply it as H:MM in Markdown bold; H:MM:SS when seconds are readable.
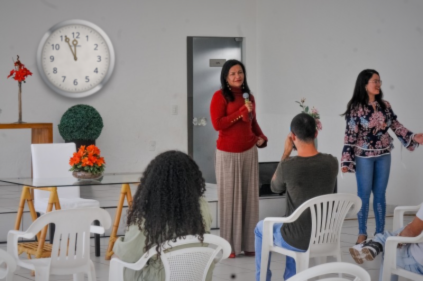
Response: **11:56**
